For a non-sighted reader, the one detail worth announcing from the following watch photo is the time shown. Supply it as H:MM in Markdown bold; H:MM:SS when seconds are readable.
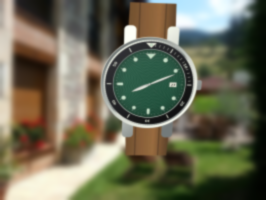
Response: **8:11**
